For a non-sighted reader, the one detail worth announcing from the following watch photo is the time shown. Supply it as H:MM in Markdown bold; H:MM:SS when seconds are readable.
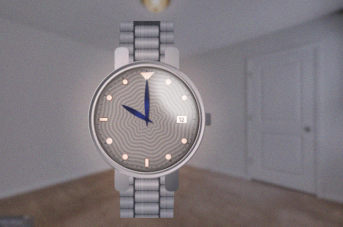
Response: **10:00**
